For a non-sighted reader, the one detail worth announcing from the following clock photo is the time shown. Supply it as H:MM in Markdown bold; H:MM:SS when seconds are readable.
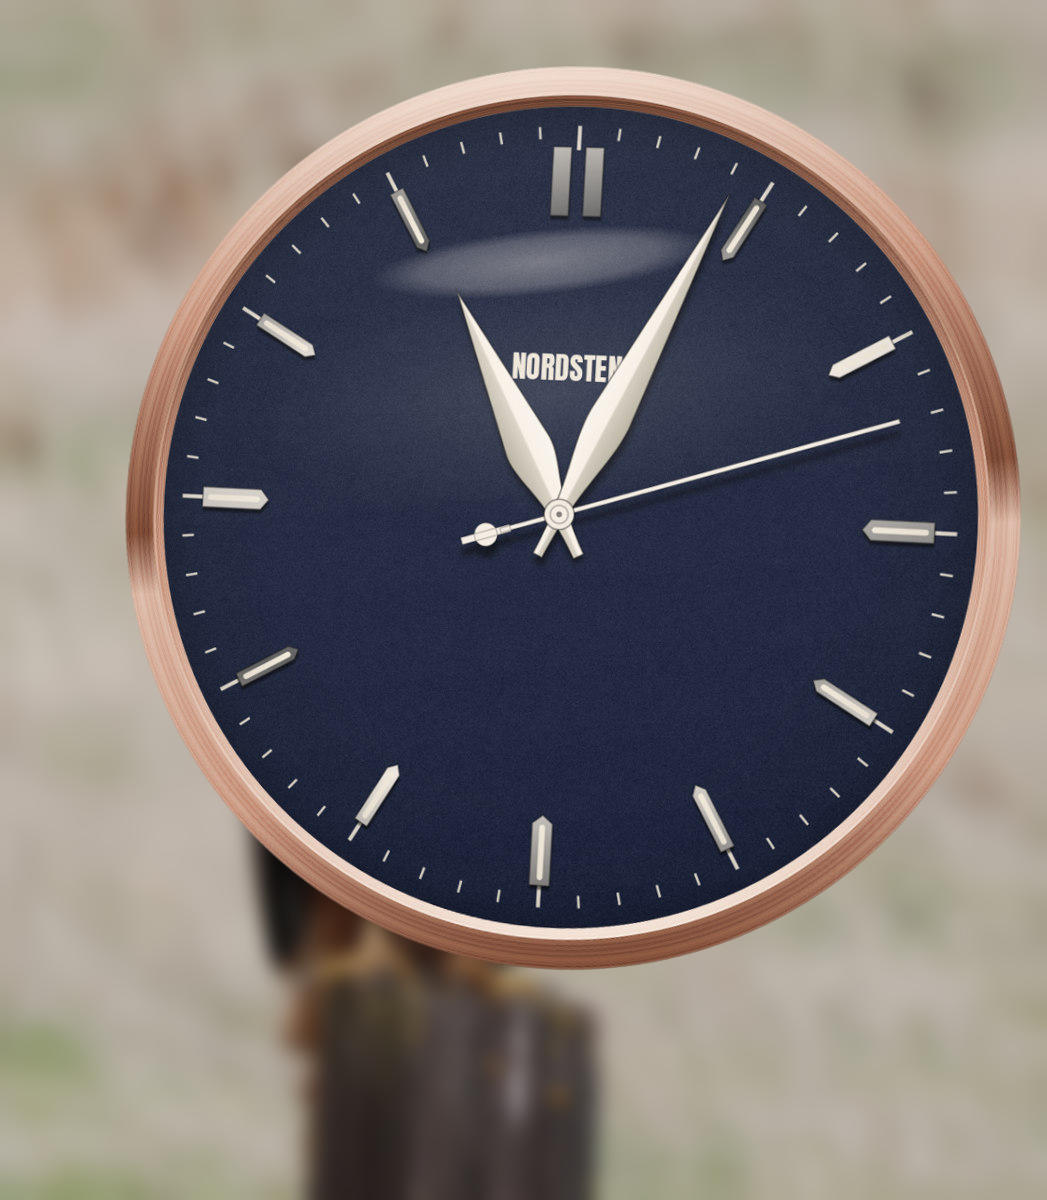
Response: **11:04:12**
